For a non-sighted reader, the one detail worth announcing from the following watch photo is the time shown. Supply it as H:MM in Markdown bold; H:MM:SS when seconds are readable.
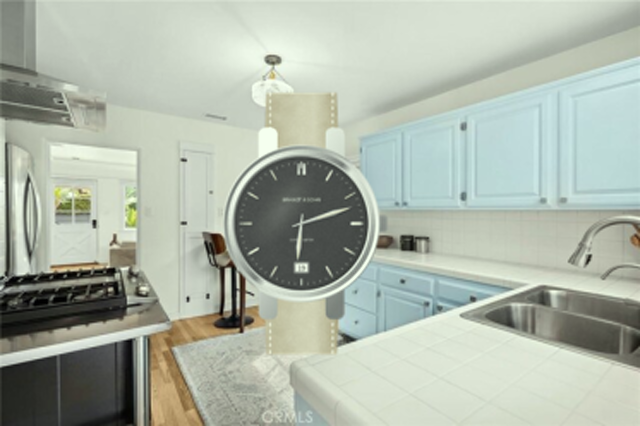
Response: **6:12**
